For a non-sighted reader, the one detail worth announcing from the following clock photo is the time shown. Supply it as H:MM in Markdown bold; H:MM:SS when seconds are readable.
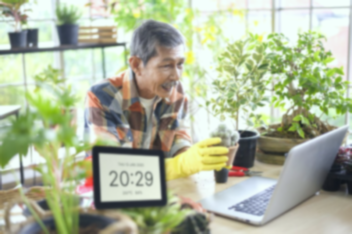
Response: **20:29**
